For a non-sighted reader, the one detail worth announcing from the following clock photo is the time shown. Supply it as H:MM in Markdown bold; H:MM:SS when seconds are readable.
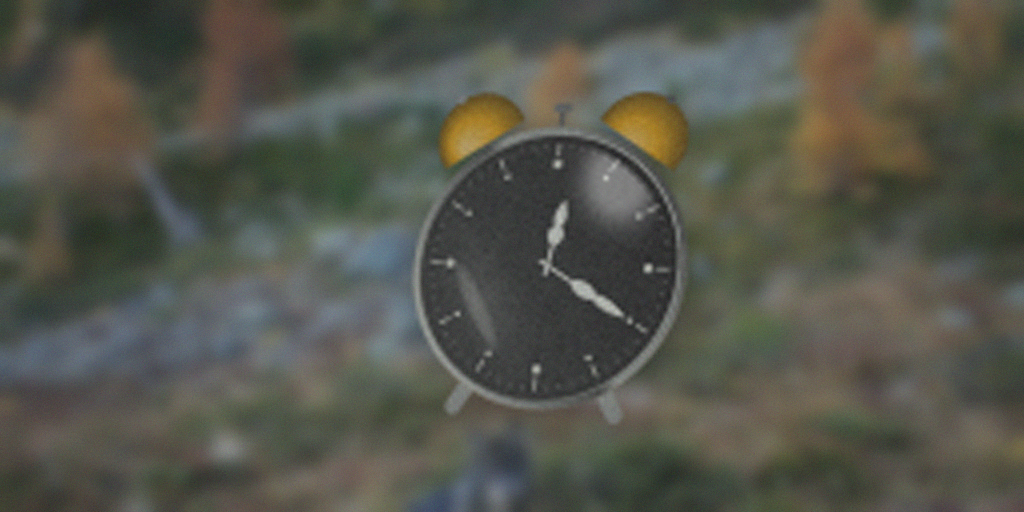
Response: **12:20**
